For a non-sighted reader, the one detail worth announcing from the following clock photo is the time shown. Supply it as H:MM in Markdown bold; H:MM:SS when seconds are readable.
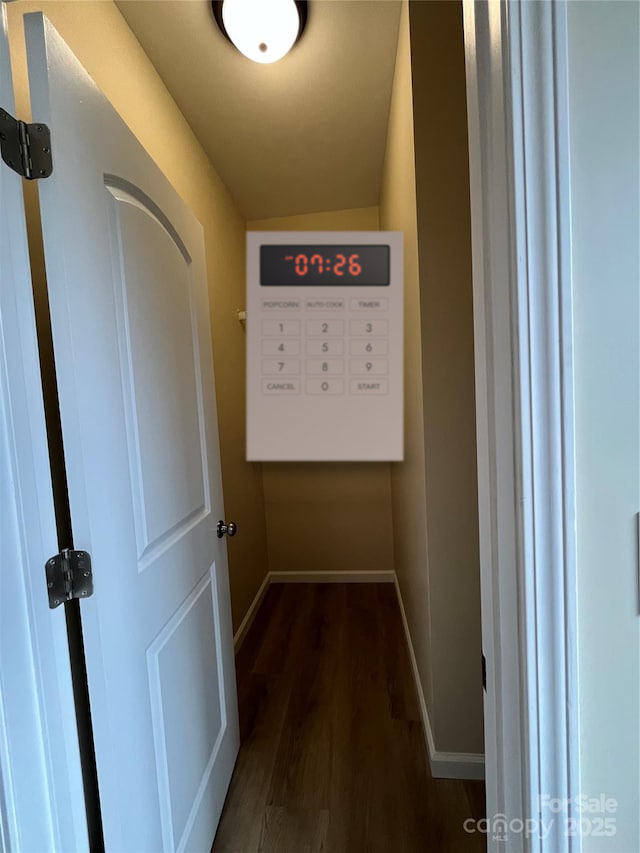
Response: **7:26**
